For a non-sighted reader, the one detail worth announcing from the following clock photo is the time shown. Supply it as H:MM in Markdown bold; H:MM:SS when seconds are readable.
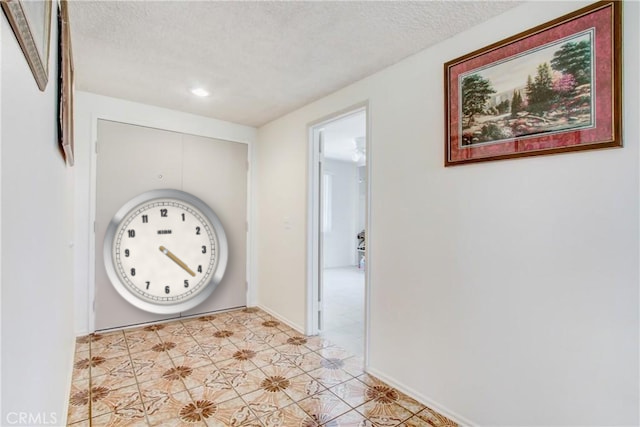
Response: **4:22**
